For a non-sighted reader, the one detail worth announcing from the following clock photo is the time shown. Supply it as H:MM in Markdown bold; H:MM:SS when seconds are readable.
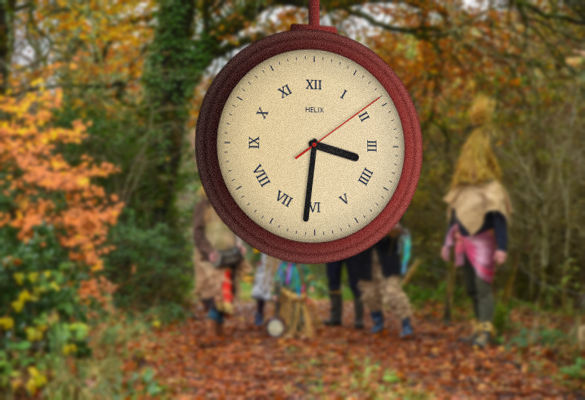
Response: **3:31:09**
